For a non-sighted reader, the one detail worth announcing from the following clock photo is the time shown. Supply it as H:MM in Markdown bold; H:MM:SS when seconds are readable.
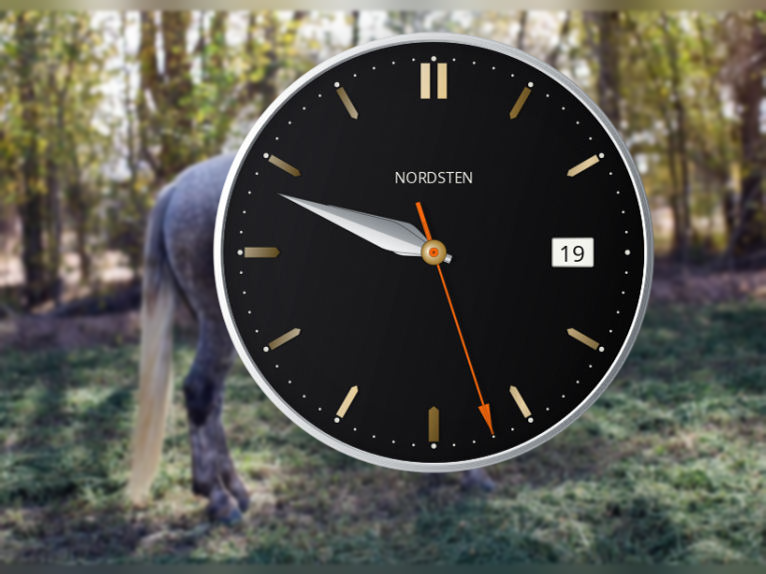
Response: **9:48:27**
